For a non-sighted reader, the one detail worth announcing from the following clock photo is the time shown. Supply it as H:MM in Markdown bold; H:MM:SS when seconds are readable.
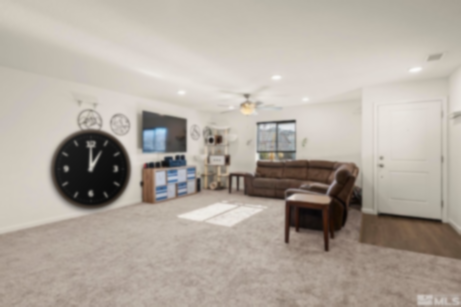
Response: **1:00**
